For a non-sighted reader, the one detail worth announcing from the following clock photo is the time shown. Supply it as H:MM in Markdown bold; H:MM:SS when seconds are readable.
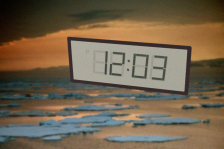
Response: **12:03**
